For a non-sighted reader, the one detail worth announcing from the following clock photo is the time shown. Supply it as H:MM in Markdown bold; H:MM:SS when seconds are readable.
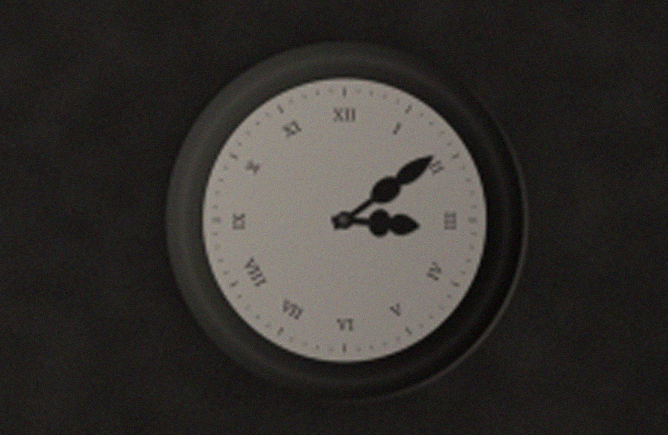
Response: **3:09**
